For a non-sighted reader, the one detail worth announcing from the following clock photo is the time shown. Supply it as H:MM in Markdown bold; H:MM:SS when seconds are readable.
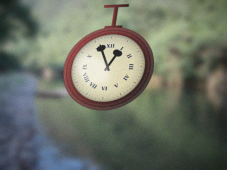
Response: **12:56**
